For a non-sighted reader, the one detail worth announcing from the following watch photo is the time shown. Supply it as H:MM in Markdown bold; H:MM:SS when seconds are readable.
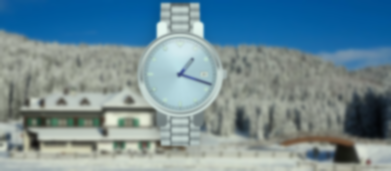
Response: **1:18**
